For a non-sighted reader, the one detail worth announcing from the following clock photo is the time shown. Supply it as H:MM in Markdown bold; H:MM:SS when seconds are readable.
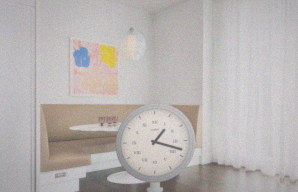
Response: **1:18**
